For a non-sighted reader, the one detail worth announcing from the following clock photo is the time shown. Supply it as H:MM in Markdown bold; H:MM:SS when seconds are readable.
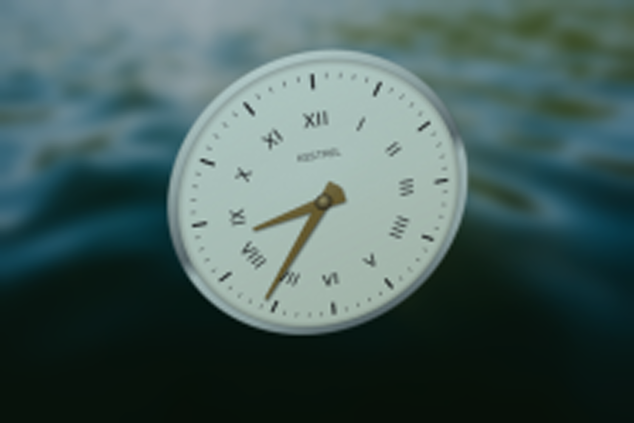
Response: **8:36**
